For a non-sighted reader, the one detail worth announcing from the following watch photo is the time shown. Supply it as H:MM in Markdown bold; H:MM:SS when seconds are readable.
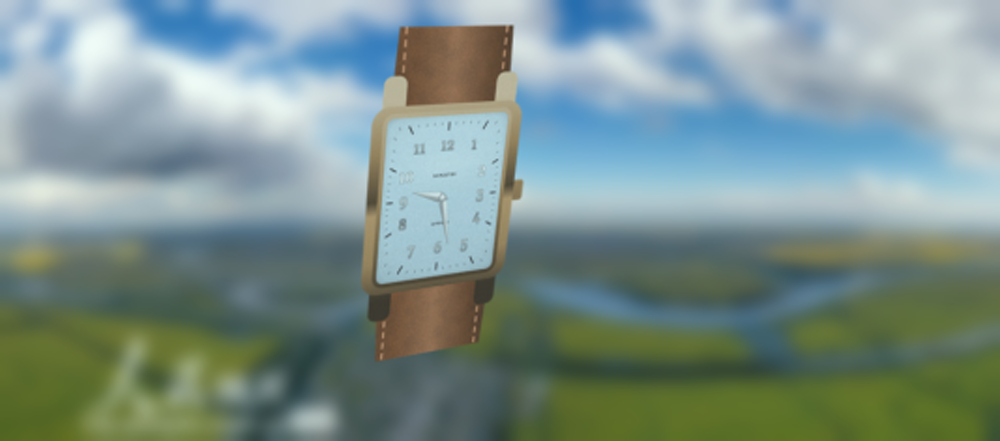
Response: **9:28**
